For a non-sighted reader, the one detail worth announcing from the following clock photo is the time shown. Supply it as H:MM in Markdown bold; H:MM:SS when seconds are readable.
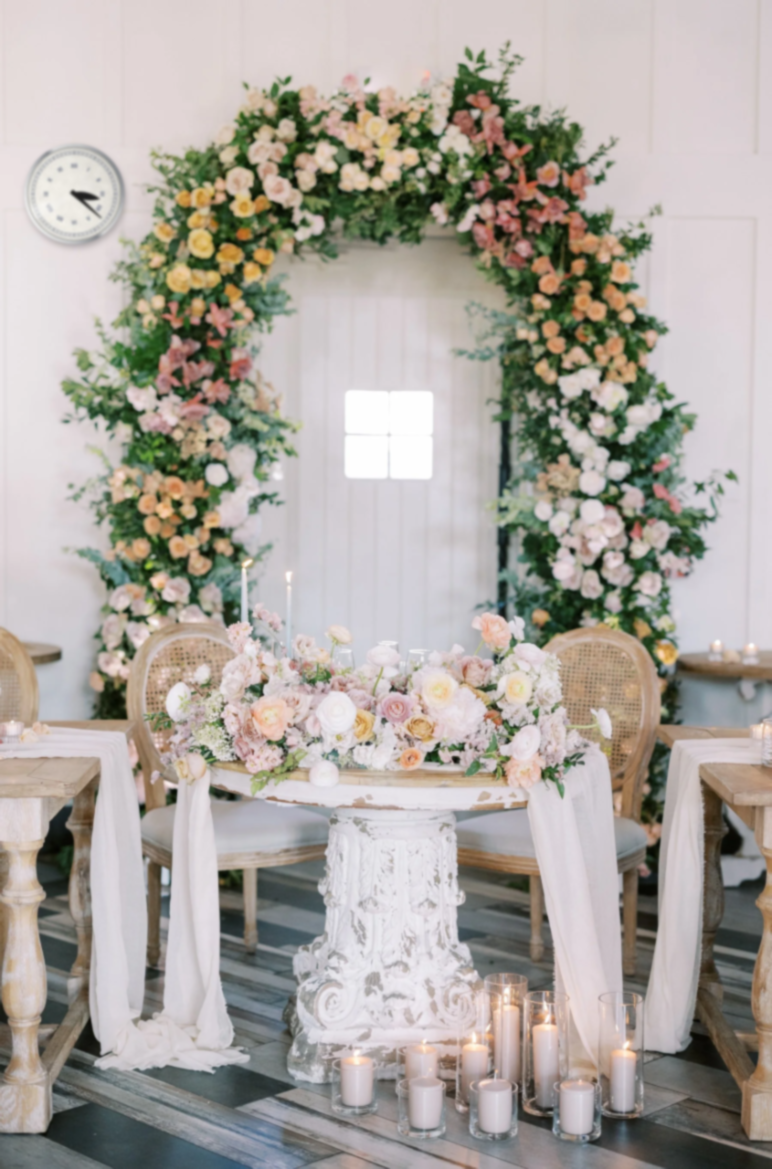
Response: **3:22**
